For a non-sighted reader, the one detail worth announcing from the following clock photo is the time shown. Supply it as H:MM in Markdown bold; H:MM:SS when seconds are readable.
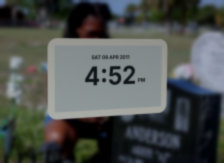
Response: **4:52**
